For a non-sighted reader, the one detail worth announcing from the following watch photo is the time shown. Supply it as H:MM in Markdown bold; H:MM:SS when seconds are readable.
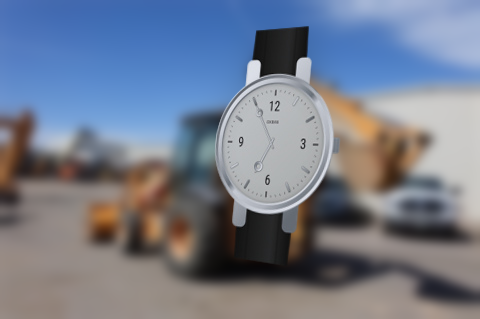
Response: **6:55**
